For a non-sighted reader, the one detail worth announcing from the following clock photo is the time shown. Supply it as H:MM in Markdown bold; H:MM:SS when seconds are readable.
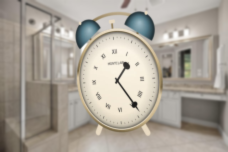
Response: **1:24**
